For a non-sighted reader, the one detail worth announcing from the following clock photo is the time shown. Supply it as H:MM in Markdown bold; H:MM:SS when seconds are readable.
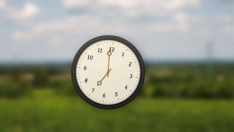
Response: **6:59**
